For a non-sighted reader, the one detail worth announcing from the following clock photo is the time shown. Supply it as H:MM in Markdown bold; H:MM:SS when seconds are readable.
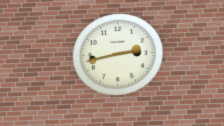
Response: **2:43**
